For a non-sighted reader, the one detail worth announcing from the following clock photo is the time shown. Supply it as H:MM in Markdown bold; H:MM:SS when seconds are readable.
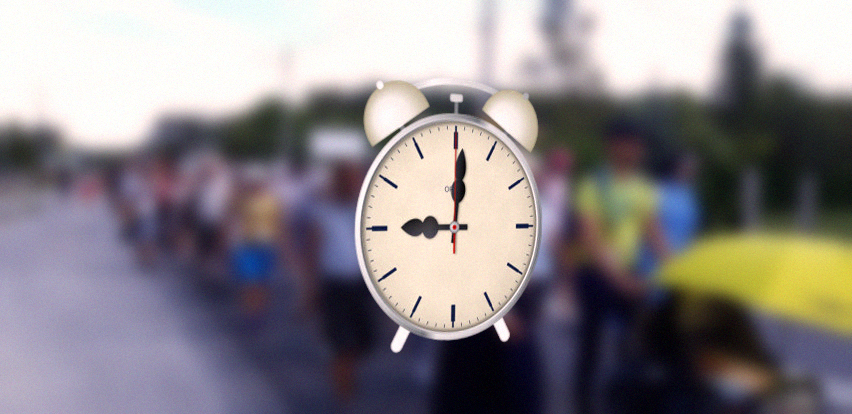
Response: **9:01:00**
